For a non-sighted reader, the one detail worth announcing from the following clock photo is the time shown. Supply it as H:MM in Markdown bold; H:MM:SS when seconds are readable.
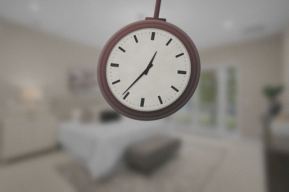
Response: **12:36**
